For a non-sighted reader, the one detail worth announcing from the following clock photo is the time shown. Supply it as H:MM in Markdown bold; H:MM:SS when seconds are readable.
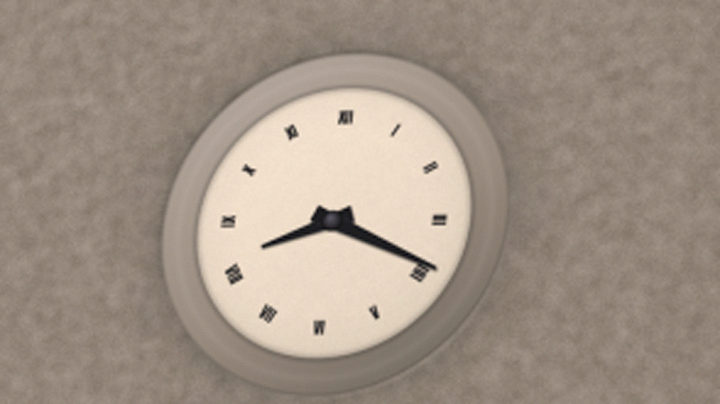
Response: **8:19**
